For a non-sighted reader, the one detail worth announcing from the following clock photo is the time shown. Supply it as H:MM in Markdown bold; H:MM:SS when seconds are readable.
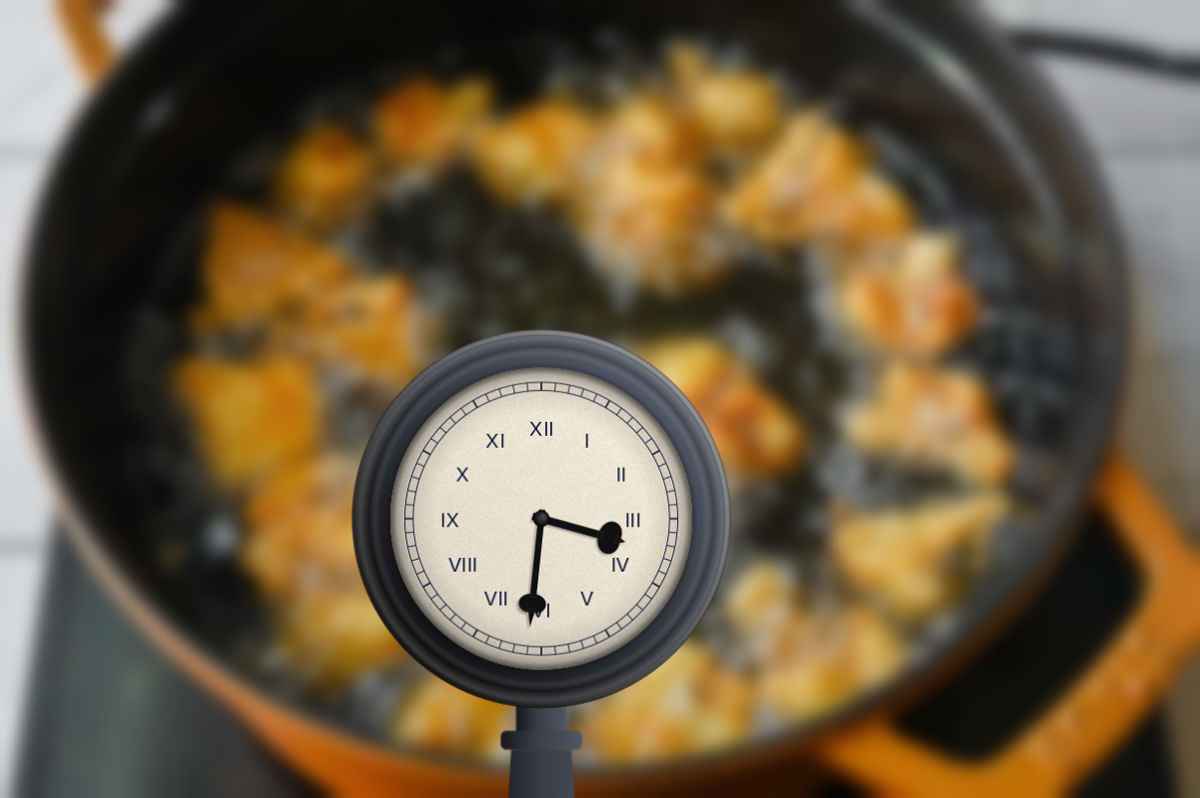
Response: **3:31**
